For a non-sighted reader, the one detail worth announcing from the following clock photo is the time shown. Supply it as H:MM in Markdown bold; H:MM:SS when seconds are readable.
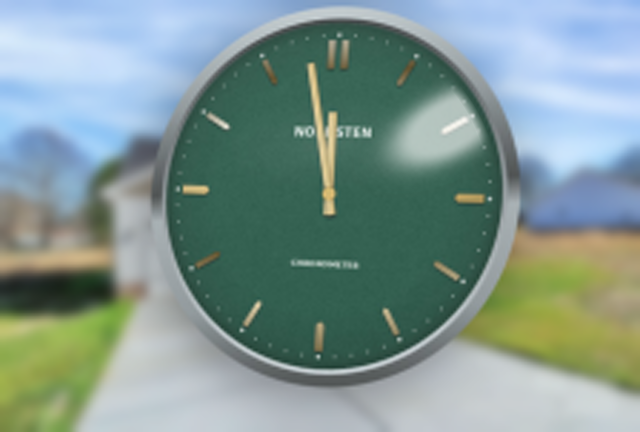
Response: **11:58**
